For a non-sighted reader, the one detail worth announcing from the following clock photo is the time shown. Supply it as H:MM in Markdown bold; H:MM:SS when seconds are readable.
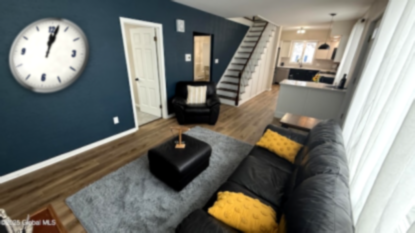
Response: **12:02**
